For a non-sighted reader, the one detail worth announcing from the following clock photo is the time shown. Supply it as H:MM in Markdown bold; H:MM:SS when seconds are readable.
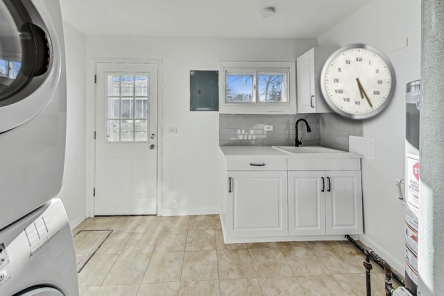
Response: **5:25**
